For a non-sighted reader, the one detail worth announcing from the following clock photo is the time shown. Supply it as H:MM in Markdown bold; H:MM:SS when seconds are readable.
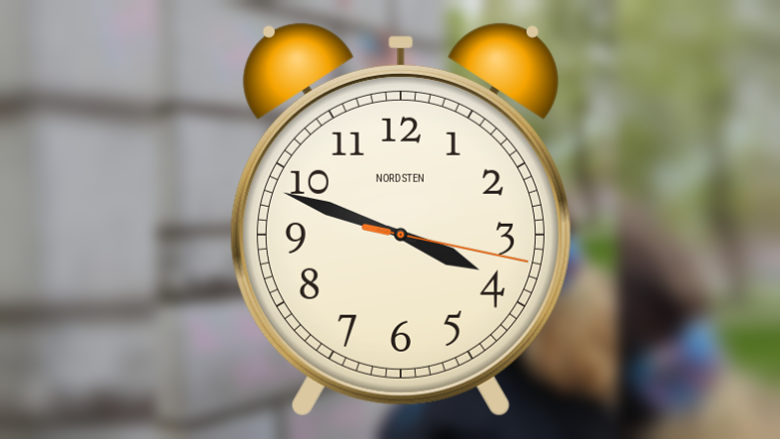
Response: **3:48:17**
